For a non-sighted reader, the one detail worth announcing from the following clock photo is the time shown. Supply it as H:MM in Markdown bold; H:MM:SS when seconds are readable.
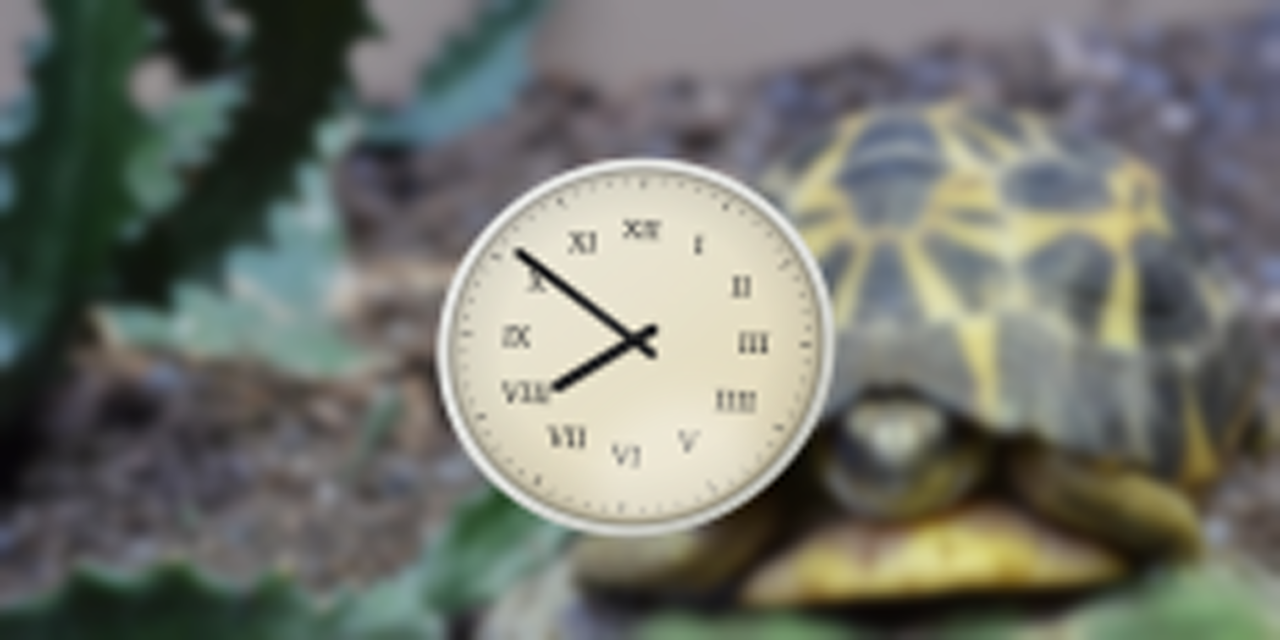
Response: **7:51**
